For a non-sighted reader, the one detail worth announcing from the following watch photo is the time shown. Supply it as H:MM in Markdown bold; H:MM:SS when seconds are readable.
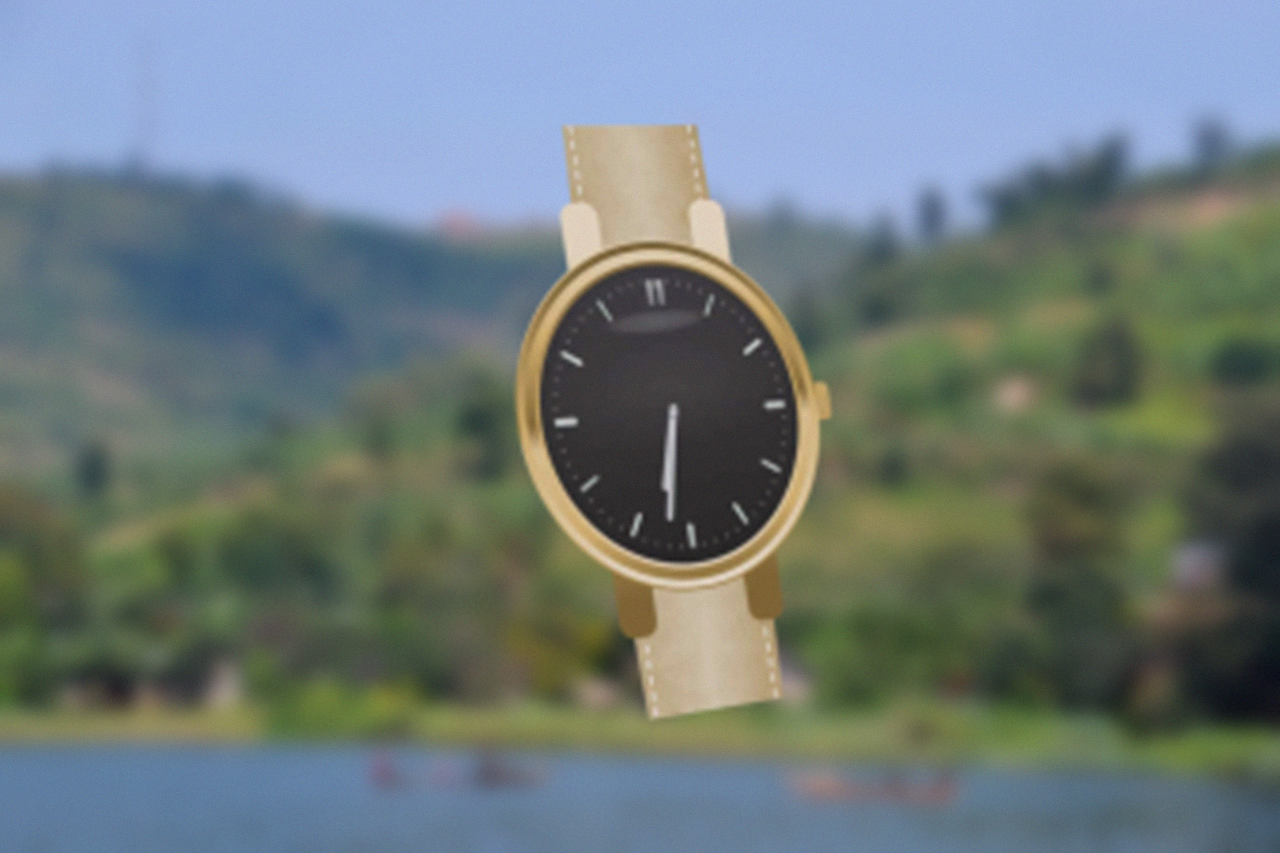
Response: **6:32**
